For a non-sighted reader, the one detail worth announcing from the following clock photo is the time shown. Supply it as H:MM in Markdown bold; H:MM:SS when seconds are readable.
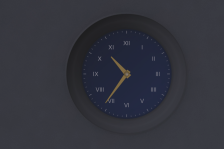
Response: **10:36**
